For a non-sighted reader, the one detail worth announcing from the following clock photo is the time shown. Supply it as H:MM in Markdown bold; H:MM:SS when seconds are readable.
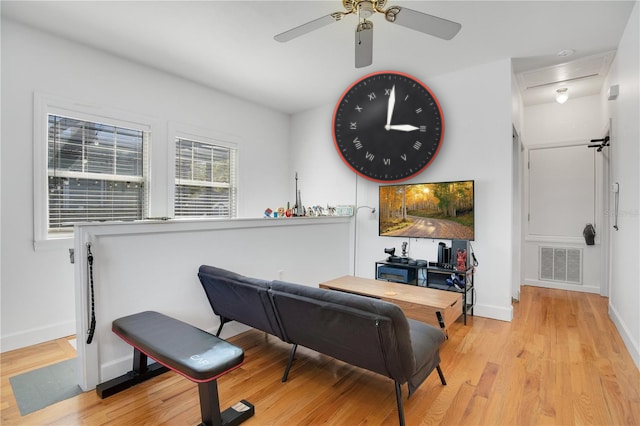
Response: **3:01**
